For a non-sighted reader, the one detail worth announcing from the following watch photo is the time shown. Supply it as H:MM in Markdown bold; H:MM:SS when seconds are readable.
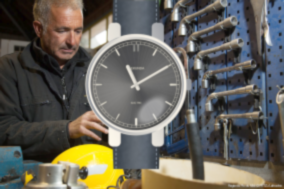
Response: **11:10**
